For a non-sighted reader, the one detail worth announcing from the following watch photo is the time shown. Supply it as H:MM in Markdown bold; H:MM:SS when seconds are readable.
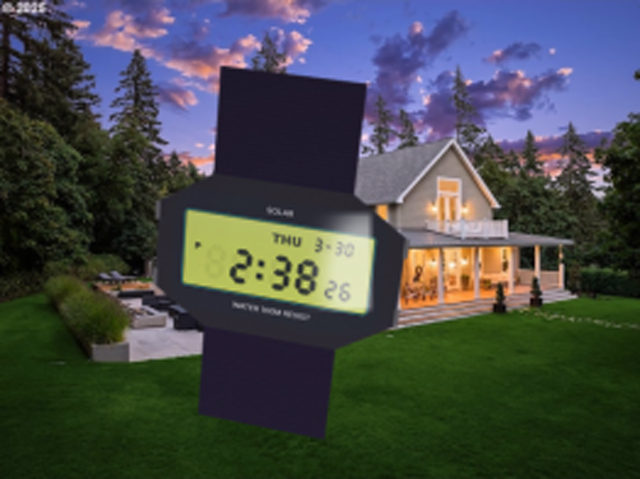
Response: **2:38:26**
